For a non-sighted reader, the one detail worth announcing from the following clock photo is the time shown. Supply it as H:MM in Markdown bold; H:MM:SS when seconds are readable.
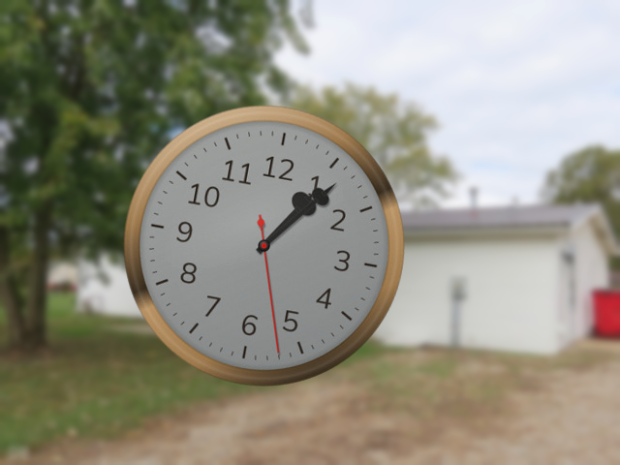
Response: **1:06:27**
